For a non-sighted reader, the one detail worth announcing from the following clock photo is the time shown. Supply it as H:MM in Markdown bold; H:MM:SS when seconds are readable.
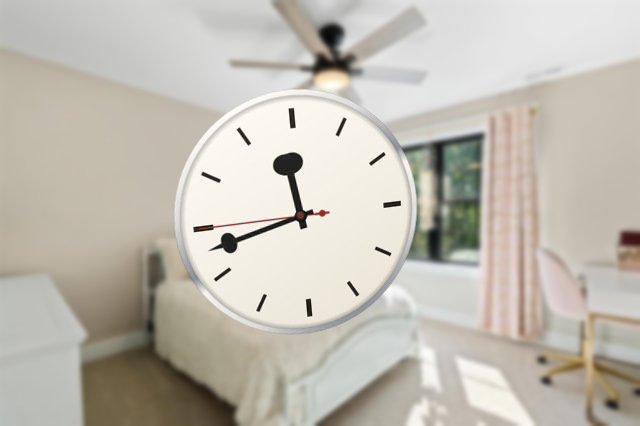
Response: **11:42:45**
